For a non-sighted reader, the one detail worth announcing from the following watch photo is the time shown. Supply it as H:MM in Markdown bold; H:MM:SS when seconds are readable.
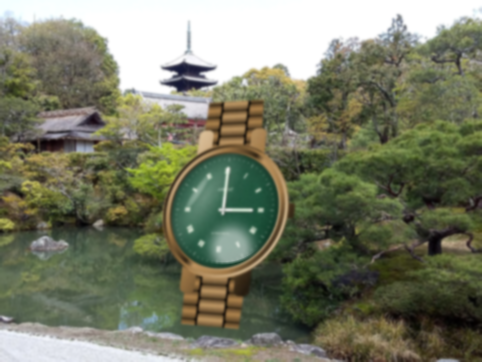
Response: **3:00**
